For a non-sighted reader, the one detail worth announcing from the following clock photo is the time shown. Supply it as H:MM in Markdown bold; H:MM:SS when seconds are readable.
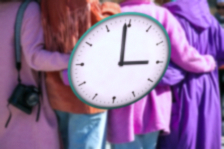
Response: **2:59**
